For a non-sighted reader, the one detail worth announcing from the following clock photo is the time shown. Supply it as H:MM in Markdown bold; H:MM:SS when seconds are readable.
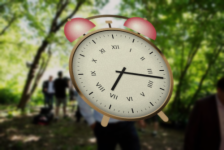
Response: **7:17**
